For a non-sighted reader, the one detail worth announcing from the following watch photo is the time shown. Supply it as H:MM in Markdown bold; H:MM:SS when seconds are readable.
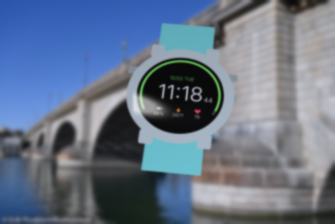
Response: **11:18**
